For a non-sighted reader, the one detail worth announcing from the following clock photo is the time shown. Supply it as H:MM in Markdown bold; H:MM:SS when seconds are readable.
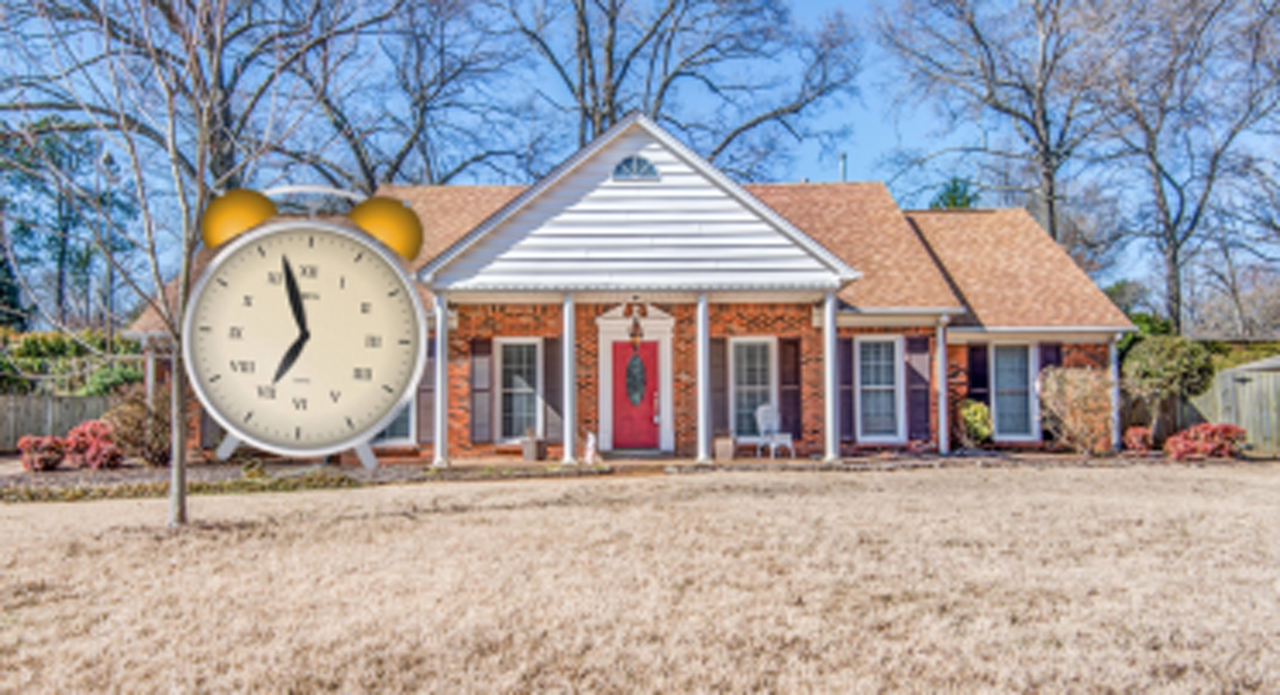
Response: **6:57**
